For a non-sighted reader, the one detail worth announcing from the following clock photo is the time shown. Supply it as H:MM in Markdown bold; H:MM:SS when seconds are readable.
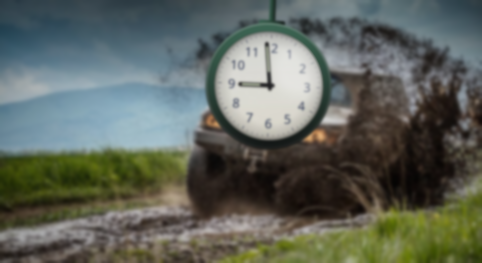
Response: **8:59**
